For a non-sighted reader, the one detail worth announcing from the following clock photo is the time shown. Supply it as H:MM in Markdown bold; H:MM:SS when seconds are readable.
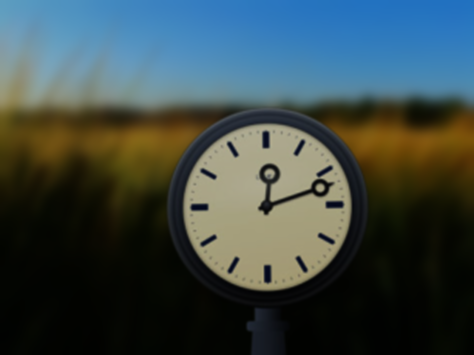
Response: **12:12**
